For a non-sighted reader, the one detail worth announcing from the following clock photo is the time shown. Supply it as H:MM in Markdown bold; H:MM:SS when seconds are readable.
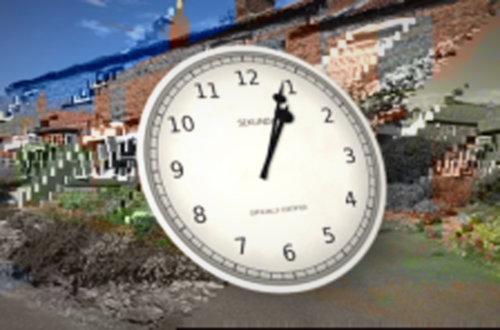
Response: **1:04**
